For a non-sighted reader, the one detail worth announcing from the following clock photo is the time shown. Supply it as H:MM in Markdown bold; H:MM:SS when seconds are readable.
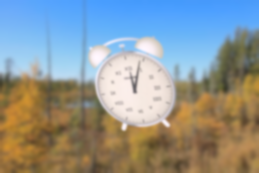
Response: **12:04**
